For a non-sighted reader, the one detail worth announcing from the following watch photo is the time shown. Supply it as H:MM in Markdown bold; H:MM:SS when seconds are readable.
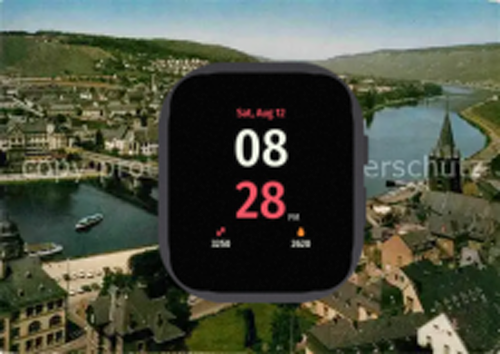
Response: **8:28**
